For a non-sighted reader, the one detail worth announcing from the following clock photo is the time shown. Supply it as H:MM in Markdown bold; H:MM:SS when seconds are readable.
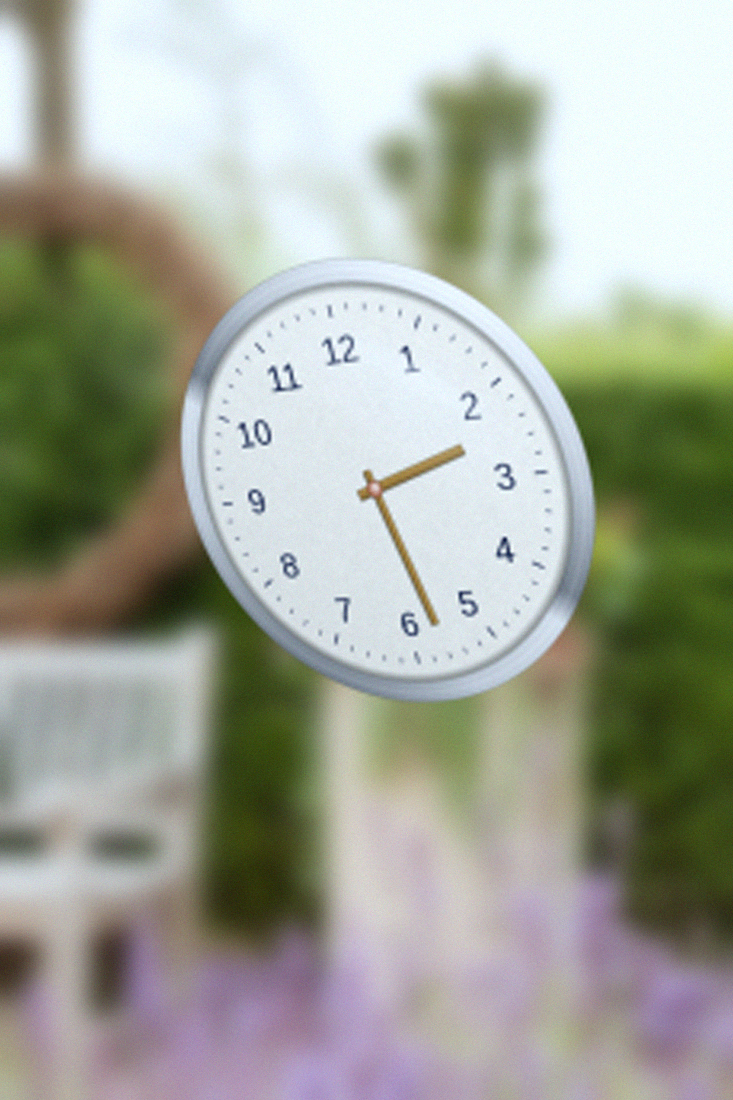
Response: **2:28**
